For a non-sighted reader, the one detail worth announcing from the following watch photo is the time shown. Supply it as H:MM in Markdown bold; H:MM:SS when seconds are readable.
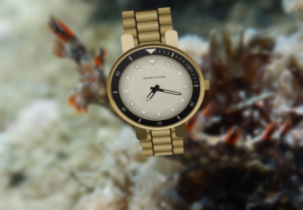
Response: **7:18**
